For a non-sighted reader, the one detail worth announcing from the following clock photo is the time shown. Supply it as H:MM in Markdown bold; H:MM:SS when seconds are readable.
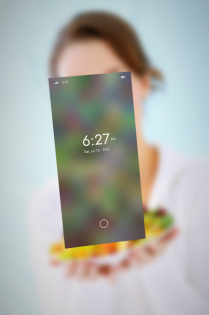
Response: **6:27**
